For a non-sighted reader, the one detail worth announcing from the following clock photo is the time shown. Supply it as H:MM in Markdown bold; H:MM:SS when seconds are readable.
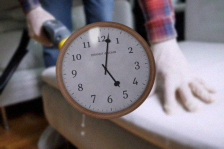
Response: **5:02**
